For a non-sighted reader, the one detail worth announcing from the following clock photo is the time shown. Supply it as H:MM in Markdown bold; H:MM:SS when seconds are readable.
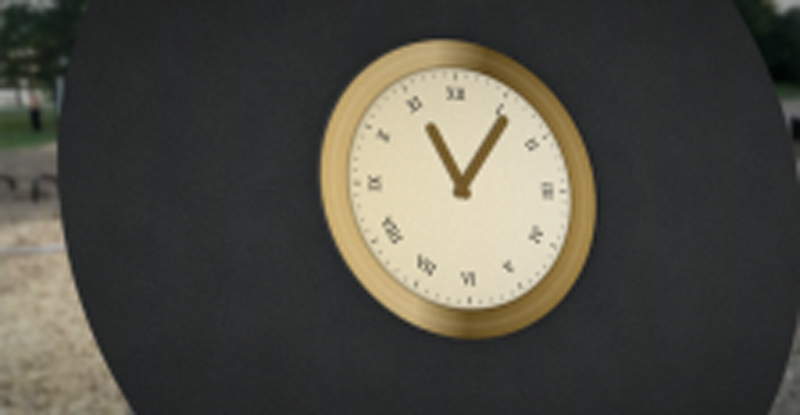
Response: **11:06**
